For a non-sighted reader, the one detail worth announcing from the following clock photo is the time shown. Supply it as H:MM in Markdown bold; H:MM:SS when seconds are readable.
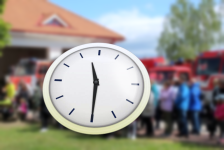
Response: **11:30**
